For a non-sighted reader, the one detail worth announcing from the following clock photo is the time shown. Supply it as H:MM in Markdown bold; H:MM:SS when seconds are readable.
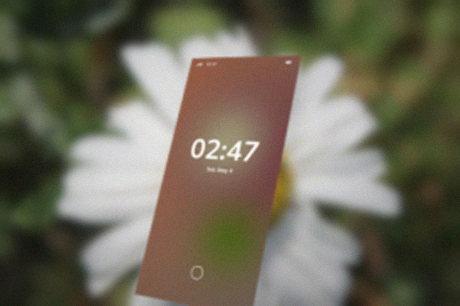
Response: **2:47**
